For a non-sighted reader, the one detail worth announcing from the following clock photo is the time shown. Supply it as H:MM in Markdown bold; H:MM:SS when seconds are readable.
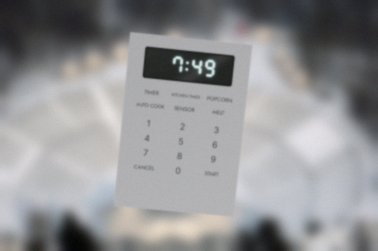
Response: **7:49**
